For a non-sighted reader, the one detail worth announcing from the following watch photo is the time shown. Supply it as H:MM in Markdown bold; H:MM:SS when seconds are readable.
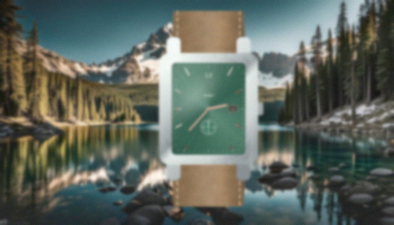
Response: **2:37**
